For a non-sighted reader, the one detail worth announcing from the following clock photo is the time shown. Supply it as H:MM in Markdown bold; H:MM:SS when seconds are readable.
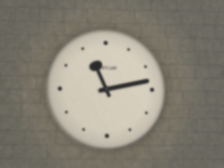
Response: **11:13**
